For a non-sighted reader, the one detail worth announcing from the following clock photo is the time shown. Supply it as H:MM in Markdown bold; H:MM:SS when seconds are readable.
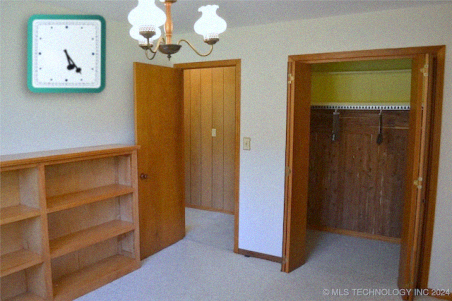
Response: **5:24**
